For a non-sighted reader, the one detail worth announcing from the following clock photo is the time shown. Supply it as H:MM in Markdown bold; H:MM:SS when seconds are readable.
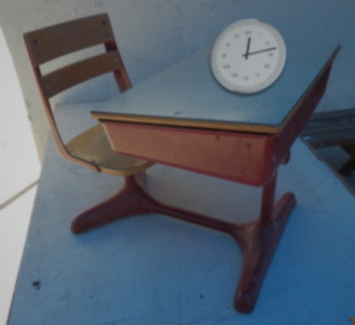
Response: **12:13**
